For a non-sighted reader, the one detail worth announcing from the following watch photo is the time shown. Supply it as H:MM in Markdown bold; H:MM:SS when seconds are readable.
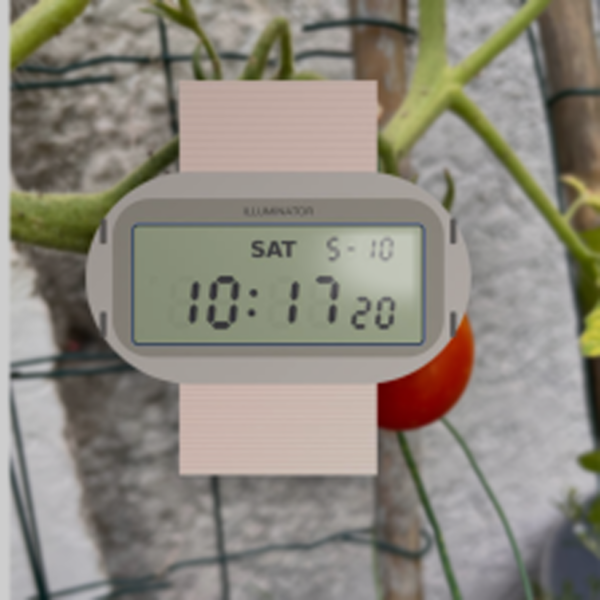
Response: **10:17:20**
